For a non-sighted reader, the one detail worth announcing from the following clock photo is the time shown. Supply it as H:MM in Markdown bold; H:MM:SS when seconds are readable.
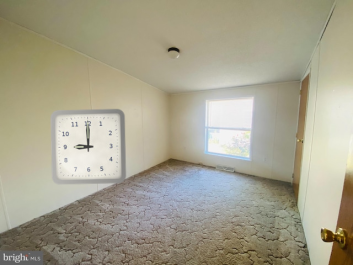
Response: **9:00**
